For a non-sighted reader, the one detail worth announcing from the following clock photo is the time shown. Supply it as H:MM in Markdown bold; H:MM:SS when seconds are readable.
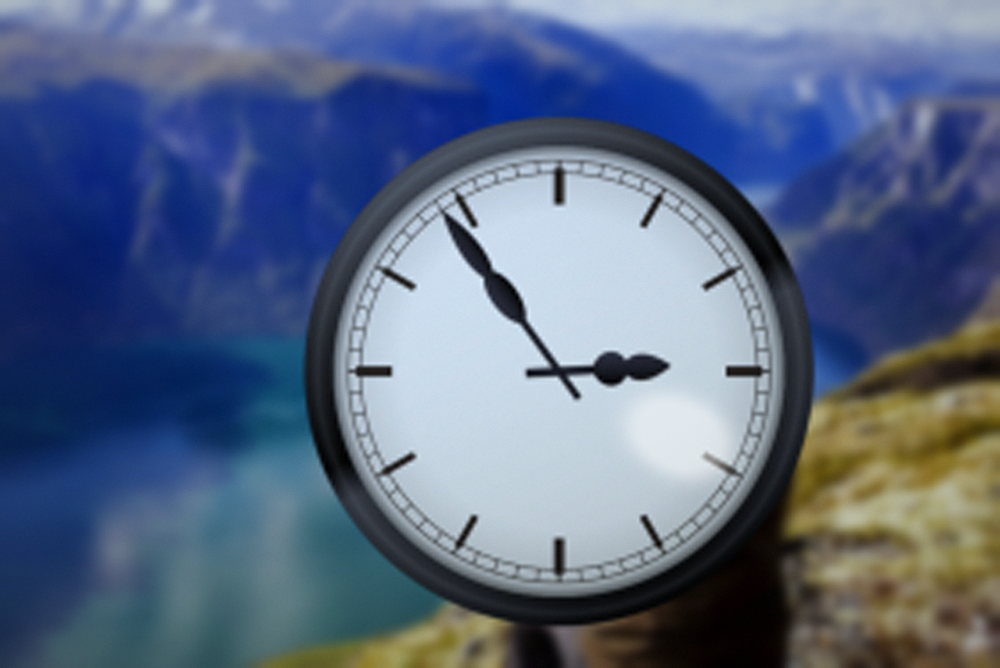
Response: **2:54**
